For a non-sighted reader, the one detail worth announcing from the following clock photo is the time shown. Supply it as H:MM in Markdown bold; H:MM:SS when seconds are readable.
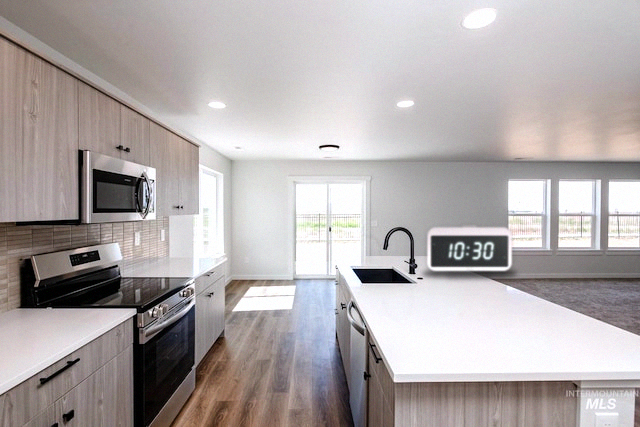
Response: **10:30**
